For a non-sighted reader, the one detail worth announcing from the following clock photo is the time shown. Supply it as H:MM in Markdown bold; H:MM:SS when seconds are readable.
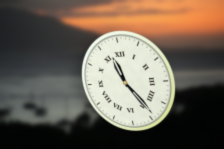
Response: **11:24**
